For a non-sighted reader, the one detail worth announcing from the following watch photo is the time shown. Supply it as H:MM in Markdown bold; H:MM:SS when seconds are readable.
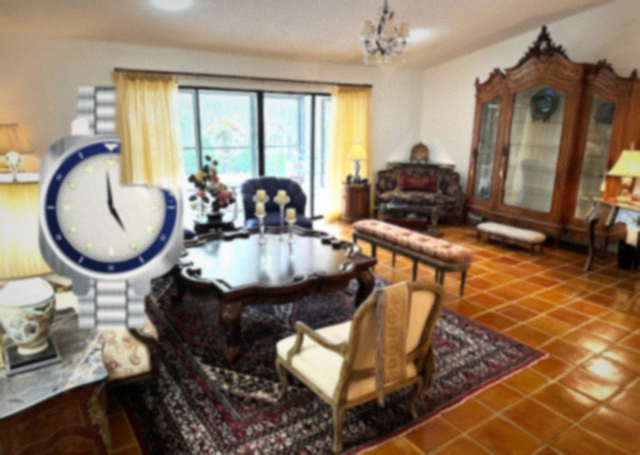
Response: **4:59**
